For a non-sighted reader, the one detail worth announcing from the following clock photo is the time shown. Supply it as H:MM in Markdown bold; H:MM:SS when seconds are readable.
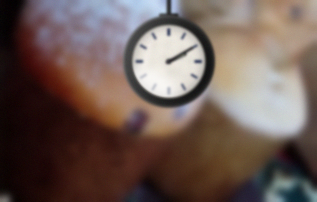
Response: **2:10**
